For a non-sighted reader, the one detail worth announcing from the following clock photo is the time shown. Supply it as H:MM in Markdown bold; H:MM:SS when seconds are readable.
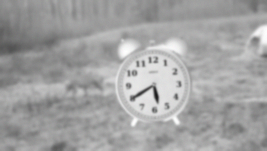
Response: **5:40**
